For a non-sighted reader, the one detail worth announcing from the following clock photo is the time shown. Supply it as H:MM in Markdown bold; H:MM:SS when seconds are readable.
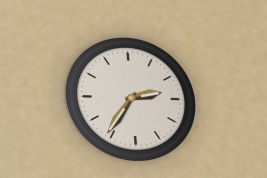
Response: **2:36**
